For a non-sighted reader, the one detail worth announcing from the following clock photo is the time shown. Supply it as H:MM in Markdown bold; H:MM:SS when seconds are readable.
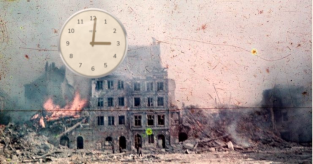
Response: **3:01**
